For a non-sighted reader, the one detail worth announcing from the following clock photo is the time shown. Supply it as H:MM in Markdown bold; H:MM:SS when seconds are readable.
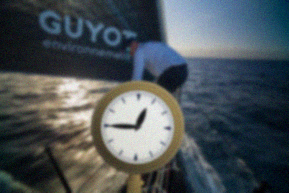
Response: **12:45**
